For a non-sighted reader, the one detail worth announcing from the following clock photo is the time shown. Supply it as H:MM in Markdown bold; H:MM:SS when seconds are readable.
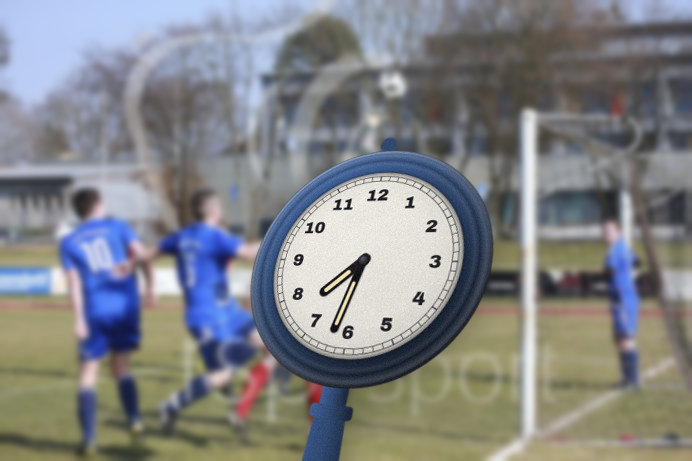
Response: **7:32**
